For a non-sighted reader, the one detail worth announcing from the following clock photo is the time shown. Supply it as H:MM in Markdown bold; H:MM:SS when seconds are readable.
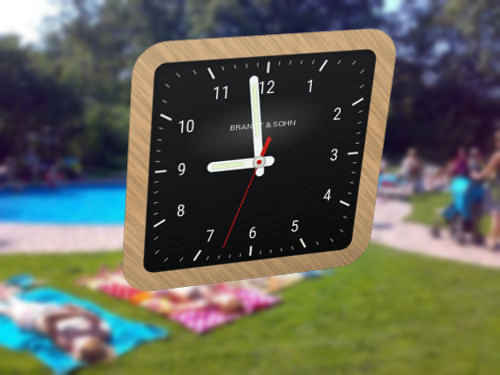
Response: **8:58:33**
